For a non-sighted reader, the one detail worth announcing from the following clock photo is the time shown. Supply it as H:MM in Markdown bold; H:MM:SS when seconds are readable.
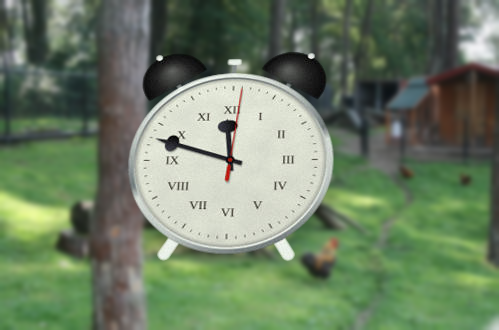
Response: **11:48:01**
